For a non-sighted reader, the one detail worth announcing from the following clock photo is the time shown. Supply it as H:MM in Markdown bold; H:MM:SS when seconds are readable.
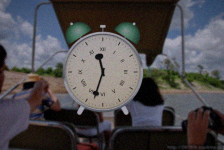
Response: **11:33**
